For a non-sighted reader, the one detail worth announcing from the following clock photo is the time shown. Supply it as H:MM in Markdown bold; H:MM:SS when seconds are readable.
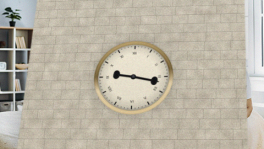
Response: **9:17**
